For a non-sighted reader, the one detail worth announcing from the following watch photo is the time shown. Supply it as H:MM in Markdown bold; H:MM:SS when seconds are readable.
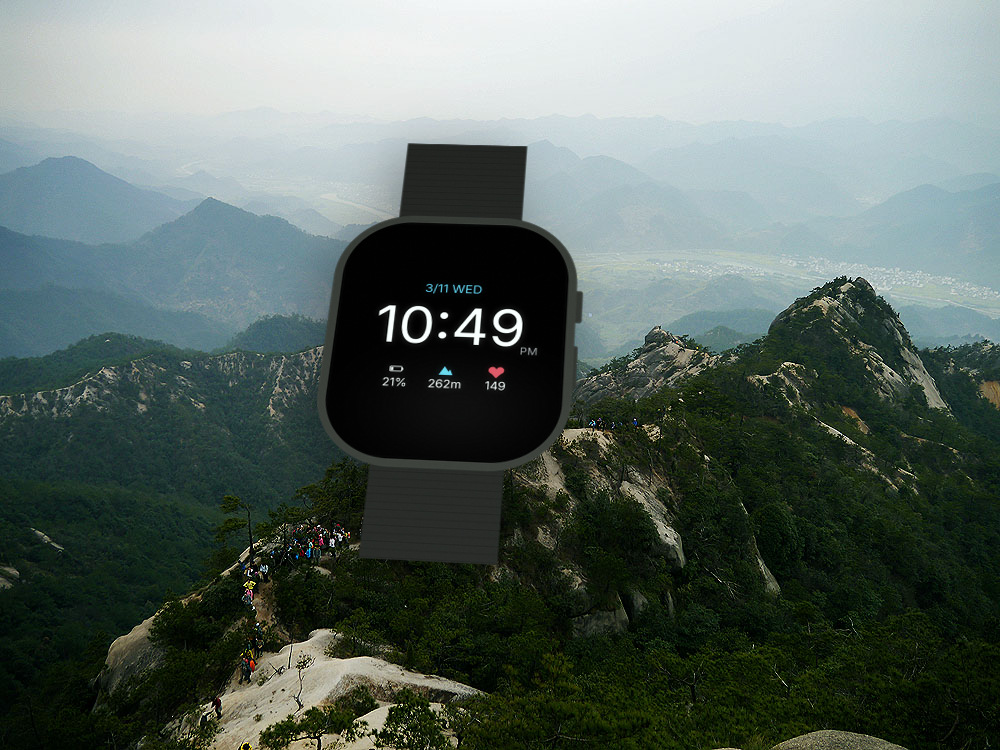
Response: **10:49**
